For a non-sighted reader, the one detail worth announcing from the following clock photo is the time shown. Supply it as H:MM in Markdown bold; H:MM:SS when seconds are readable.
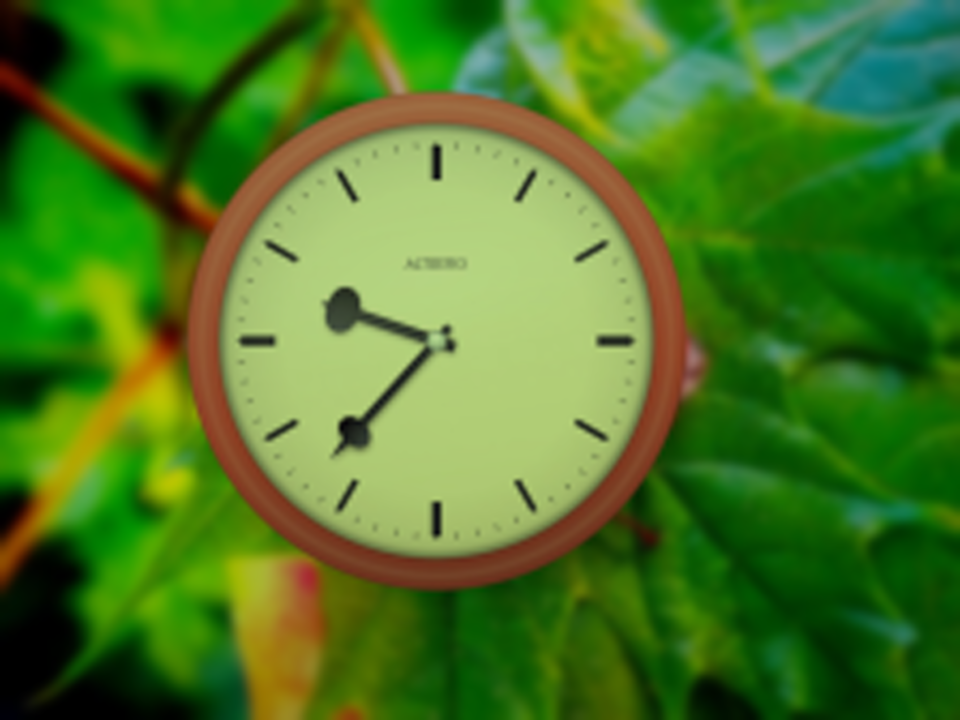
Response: **9:37**
